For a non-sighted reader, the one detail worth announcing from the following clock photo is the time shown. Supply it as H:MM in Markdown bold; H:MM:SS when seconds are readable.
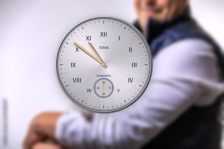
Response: **10:51**
